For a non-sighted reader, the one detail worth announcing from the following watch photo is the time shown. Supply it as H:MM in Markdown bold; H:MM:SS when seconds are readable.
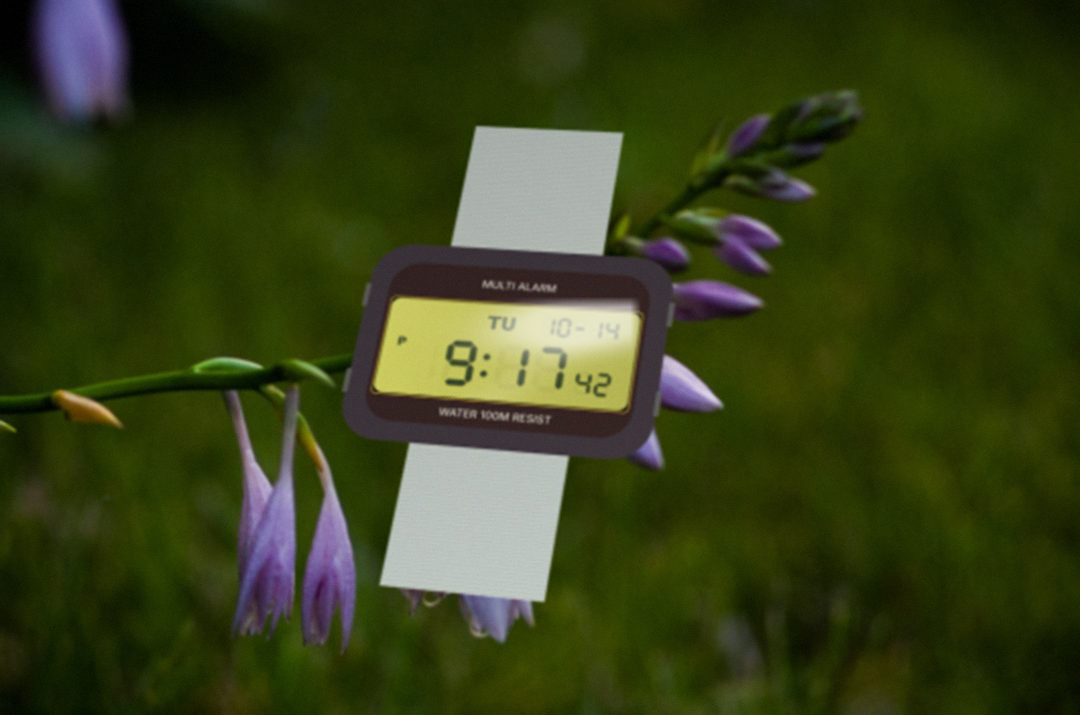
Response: **9:17:42**
